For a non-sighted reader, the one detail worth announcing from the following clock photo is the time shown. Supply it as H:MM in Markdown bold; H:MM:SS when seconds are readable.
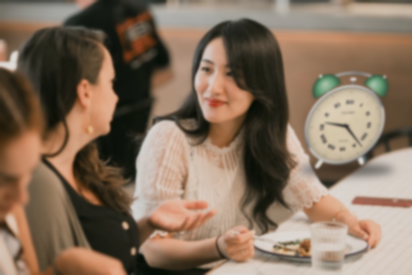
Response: **9:23**
